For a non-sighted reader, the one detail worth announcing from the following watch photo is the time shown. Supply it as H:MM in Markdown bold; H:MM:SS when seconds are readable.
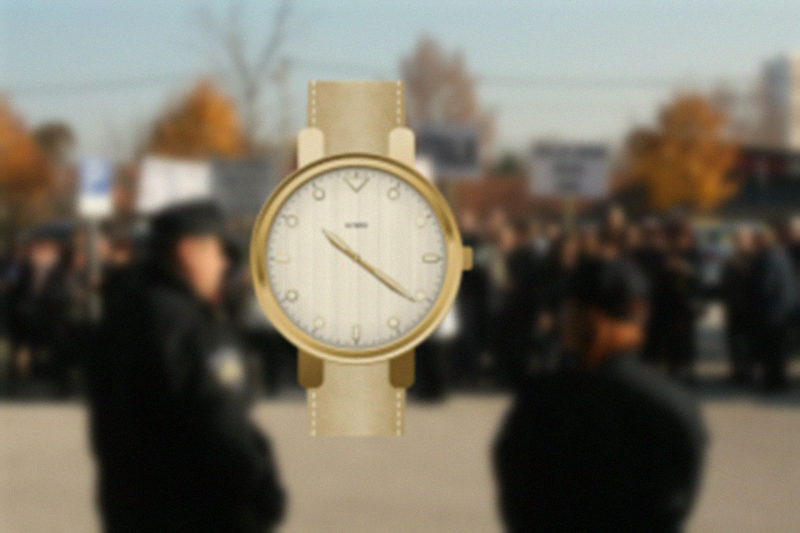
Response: **10:21**
